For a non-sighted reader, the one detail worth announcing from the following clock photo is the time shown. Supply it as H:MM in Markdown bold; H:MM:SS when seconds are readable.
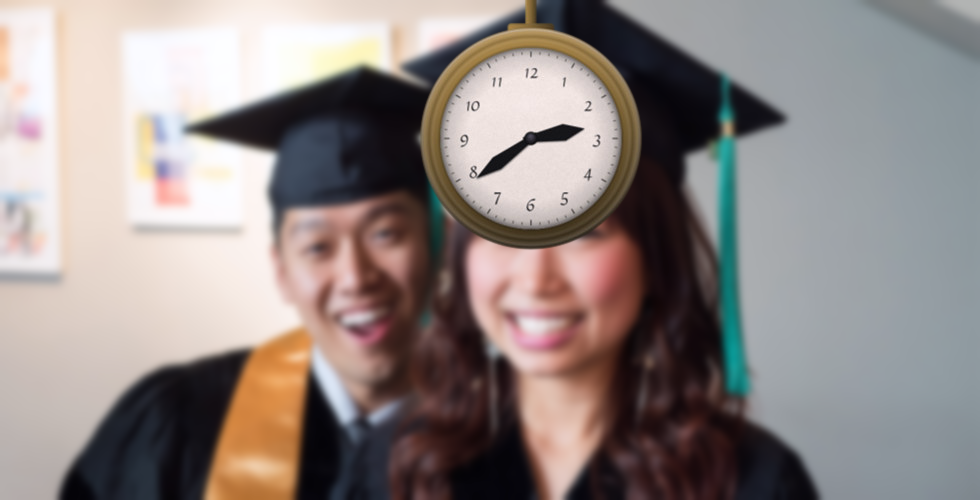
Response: **2:39**
